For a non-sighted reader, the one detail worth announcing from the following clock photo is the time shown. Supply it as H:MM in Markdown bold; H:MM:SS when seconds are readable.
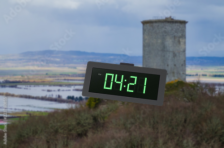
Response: **4:21**
